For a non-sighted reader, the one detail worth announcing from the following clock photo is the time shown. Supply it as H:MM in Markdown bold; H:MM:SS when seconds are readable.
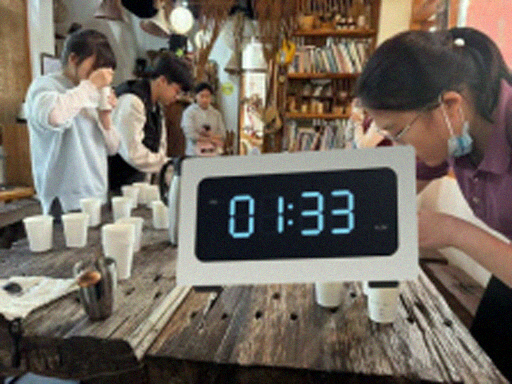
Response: **1:33**
